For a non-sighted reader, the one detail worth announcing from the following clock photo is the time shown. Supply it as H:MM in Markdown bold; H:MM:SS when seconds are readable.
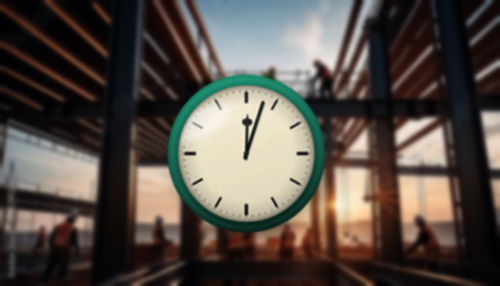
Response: **12:03**
